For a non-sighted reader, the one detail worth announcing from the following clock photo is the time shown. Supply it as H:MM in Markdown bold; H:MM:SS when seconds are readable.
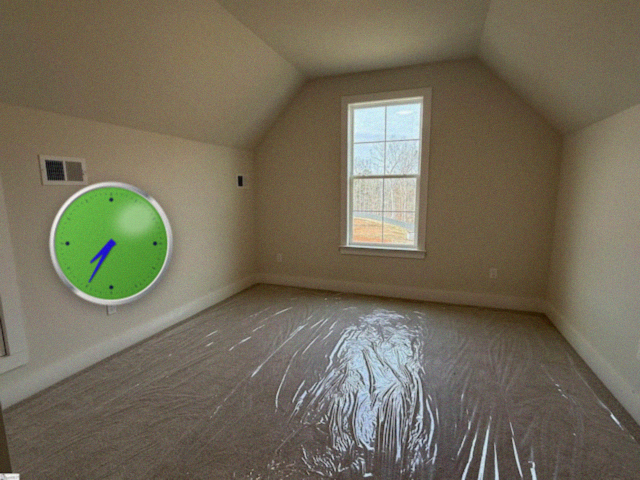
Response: **7:35**
